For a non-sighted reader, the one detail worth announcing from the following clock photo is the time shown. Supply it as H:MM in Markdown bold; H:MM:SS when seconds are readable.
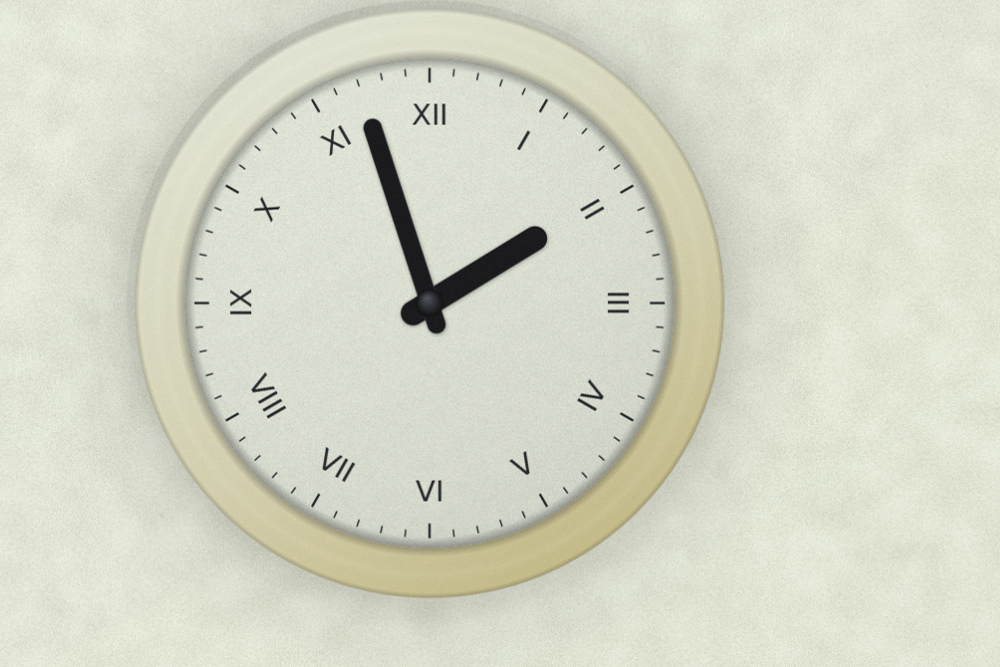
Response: **1:57**
